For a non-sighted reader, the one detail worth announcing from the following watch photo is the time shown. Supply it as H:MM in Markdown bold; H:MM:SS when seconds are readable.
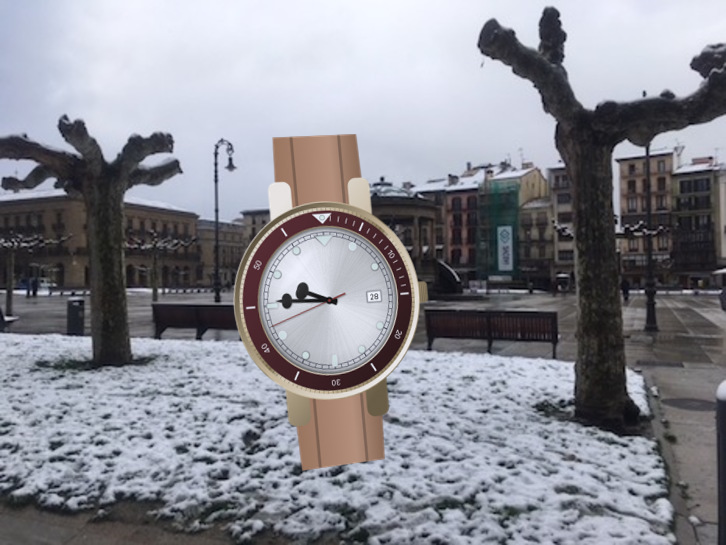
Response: **9:45:42**
